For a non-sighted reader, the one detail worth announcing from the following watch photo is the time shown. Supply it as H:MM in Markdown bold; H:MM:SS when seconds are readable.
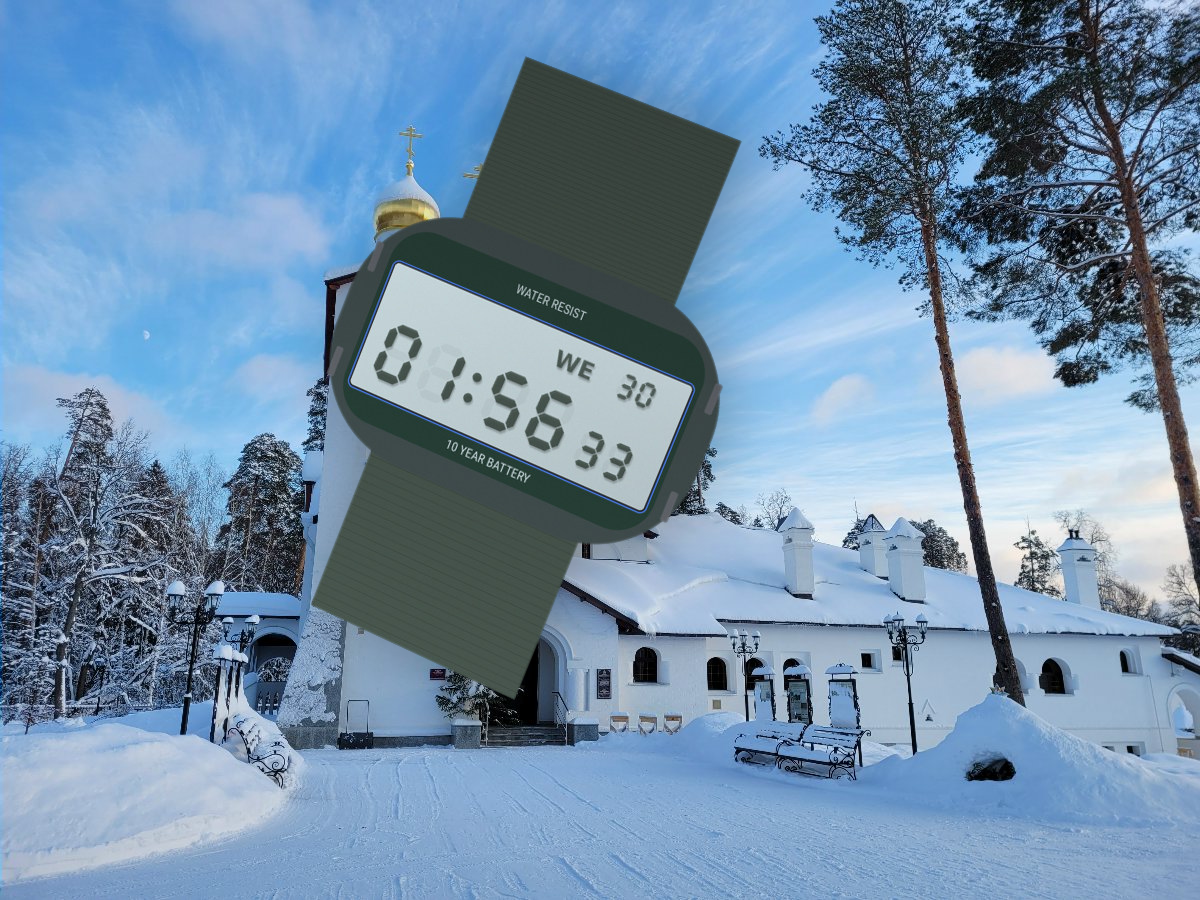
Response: **1:56:33**
